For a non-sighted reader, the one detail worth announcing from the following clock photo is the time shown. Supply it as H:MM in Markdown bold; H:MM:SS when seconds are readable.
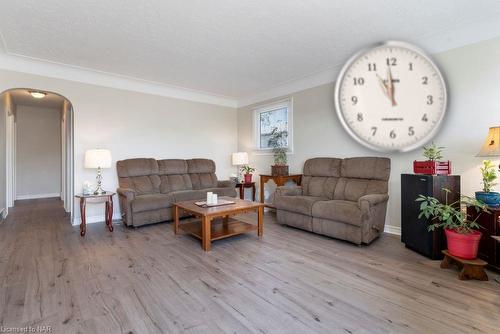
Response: **10:59**
